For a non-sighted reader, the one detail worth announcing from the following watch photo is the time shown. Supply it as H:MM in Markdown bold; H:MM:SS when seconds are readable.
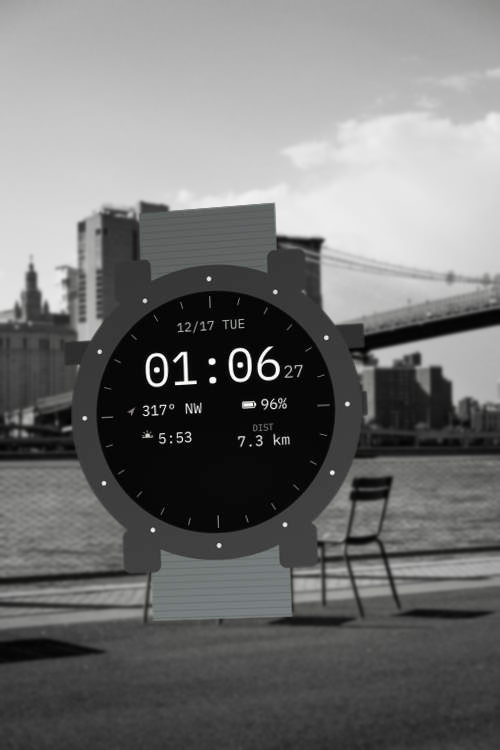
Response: **1:06:27**
